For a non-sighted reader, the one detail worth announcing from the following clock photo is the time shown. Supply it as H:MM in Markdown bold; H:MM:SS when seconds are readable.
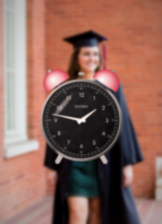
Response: **1:47**
